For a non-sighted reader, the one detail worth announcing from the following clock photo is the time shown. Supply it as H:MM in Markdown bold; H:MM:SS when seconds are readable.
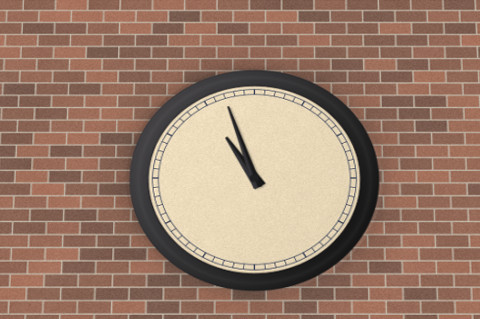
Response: **10:57**
